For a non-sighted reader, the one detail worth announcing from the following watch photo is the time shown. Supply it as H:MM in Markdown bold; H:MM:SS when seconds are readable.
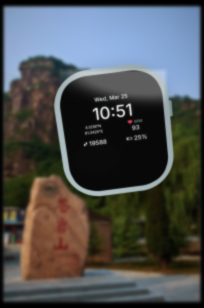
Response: **10:51**
